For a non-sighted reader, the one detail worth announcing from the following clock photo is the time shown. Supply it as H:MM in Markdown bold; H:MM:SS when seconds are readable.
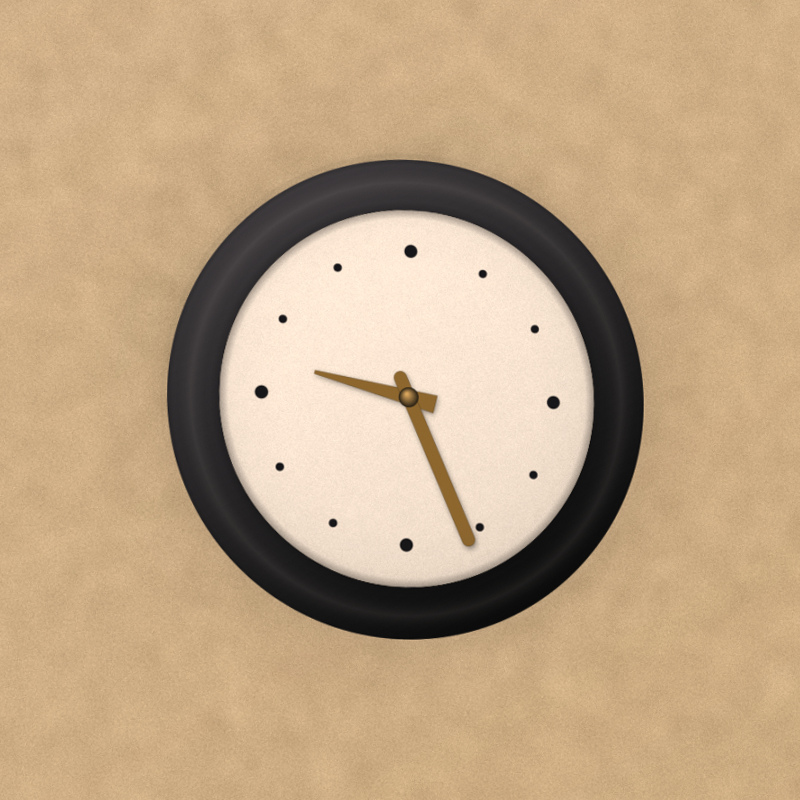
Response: **9:26**
